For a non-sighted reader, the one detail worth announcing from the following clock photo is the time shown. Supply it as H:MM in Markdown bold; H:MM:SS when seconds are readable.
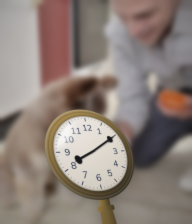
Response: **8:10**
